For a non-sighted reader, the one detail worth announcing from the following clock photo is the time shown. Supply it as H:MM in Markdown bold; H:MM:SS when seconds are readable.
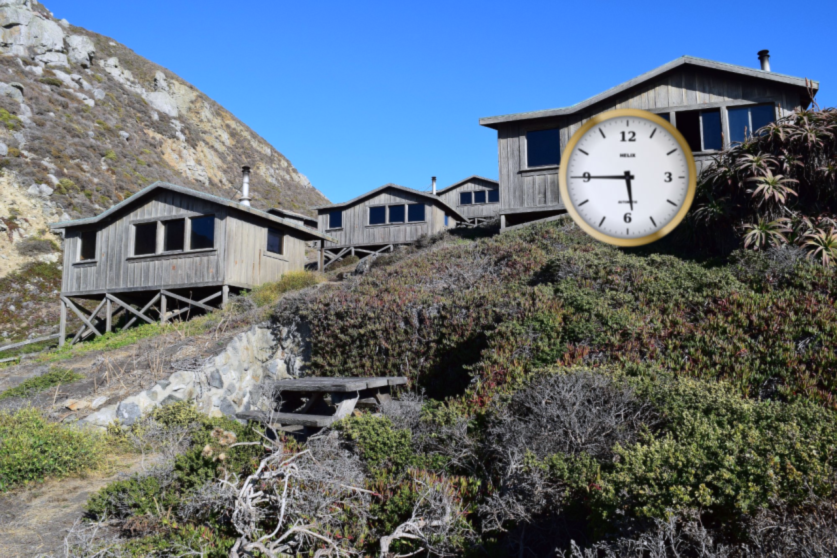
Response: **5:45**
